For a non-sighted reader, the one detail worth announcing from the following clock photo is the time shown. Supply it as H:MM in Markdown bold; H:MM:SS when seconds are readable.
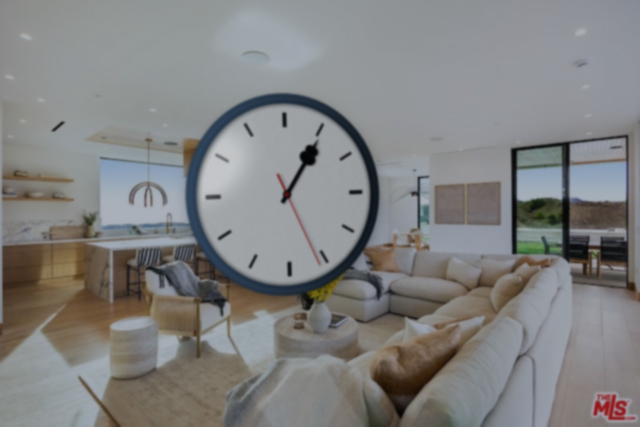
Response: **1:05:26**
